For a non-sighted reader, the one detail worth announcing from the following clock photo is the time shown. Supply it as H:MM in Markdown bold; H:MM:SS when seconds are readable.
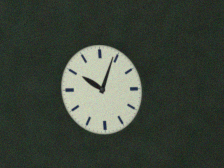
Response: **10:04**
